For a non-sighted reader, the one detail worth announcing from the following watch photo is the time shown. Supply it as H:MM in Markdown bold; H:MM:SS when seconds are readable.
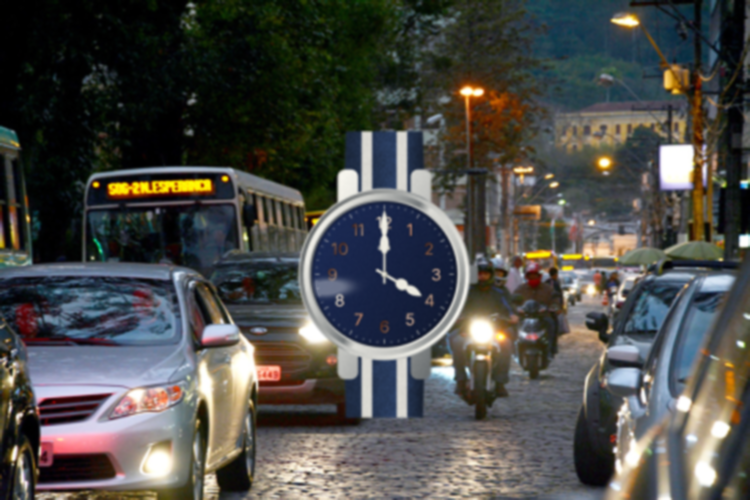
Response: **4:00**
